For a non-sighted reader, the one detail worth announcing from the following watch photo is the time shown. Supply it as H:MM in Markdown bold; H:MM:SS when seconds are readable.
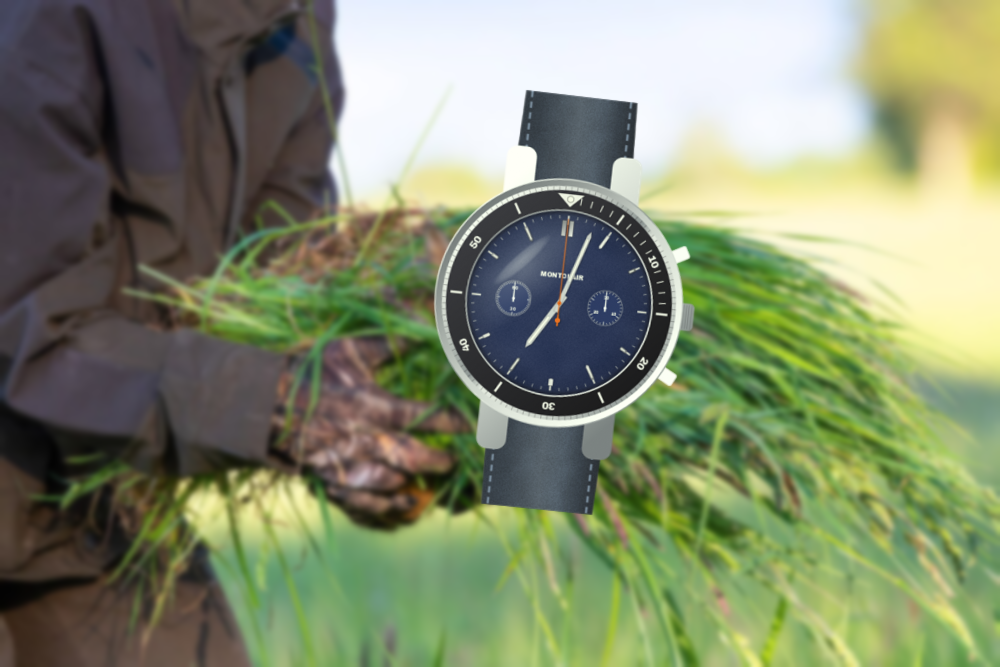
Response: **7:03**
